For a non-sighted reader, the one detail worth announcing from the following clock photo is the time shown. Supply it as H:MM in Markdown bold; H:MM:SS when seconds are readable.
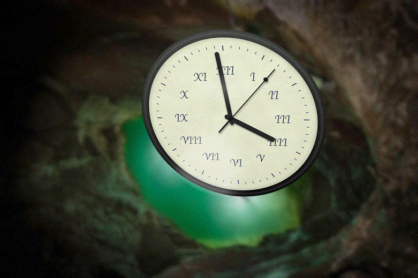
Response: **3:59:07**
